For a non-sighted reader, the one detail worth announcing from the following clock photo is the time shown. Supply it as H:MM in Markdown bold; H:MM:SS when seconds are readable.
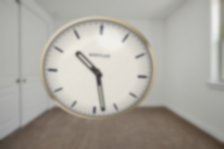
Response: **10:28**
